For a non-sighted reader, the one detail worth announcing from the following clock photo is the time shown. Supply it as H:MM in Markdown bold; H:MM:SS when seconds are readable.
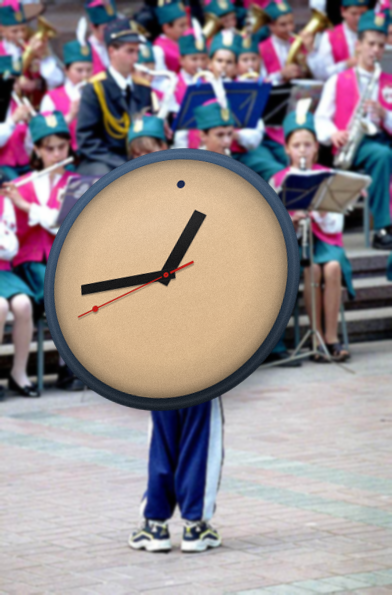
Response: **12:42:40**
